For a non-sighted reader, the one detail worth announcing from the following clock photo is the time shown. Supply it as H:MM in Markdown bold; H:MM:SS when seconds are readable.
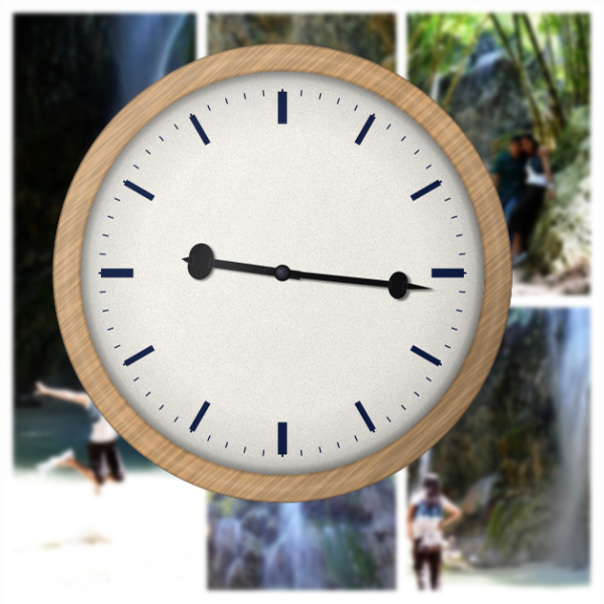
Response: **9:16**
